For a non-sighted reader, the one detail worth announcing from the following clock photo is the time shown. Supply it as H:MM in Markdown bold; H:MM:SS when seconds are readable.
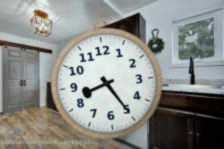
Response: **8:25**
